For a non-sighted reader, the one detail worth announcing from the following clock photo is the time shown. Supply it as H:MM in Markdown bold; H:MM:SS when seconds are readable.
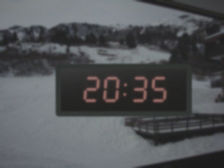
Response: **20:35**
